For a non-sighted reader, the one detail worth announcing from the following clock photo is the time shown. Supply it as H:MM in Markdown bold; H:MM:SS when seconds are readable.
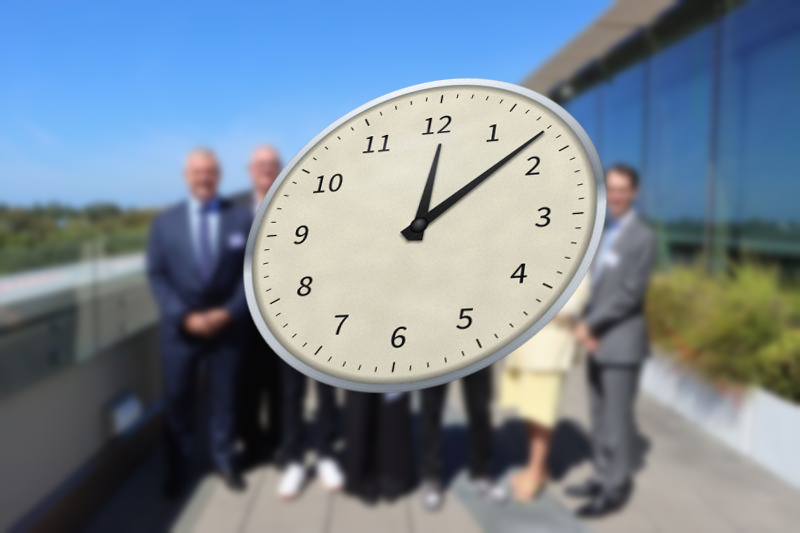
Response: **12:08**
